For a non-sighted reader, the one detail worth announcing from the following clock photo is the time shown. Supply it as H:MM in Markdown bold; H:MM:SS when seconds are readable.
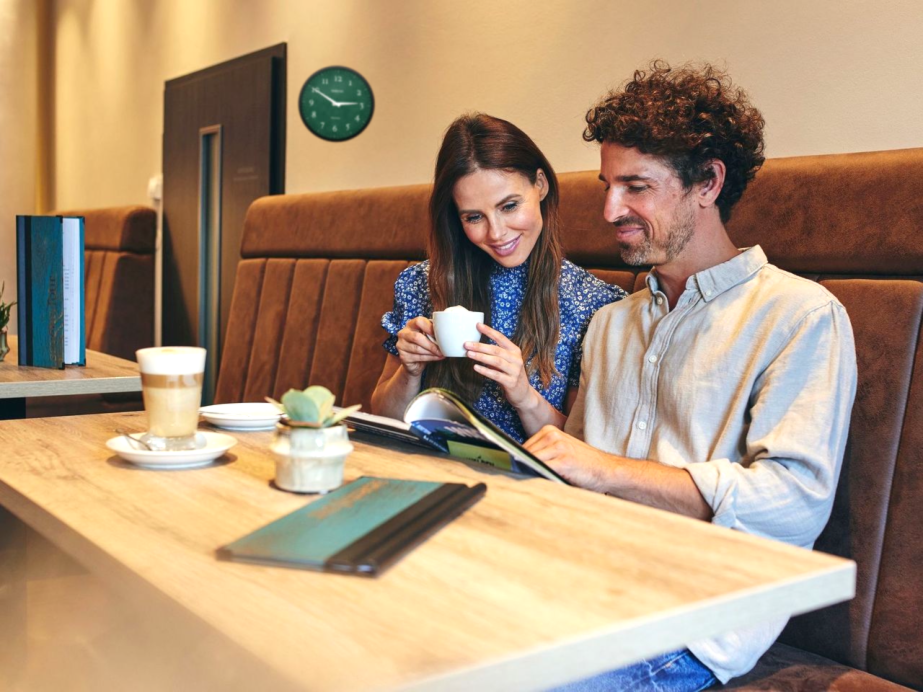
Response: **2:50**
